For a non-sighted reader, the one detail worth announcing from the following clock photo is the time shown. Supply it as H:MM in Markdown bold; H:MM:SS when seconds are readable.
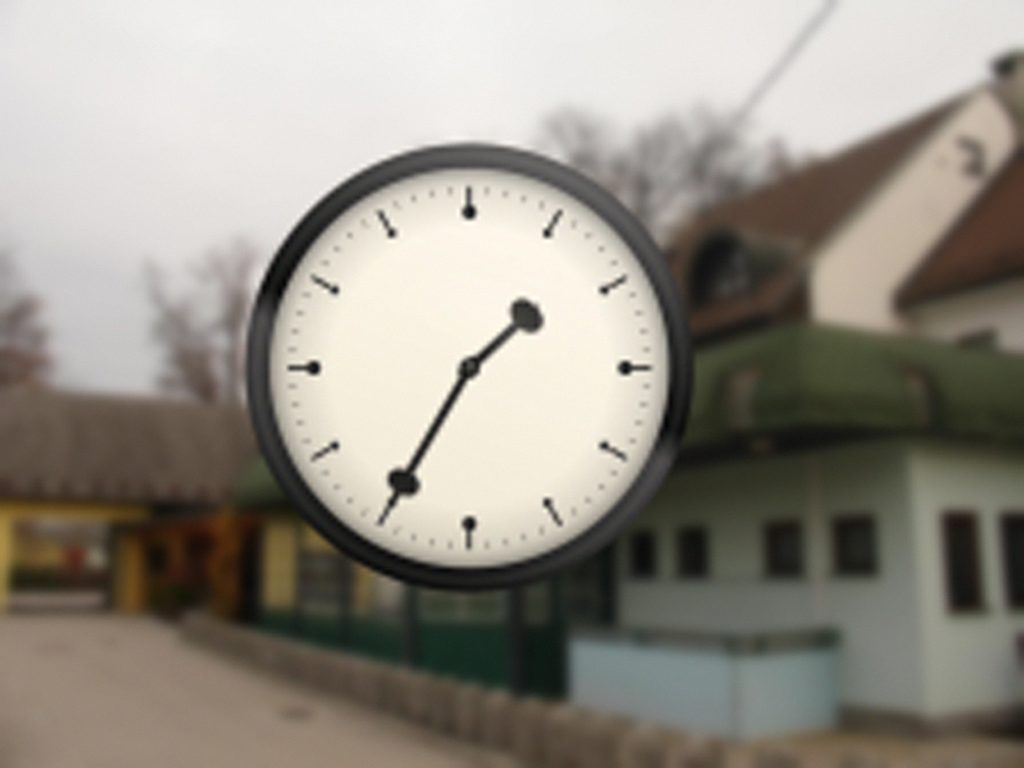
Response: **1:35**
